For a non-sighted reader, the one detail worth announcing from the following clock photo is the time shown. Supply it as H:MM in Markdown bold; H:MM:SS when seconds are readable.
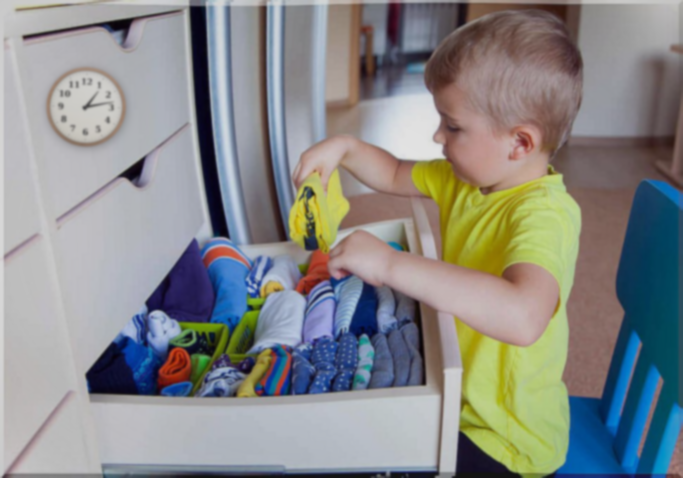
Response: **1:13**
